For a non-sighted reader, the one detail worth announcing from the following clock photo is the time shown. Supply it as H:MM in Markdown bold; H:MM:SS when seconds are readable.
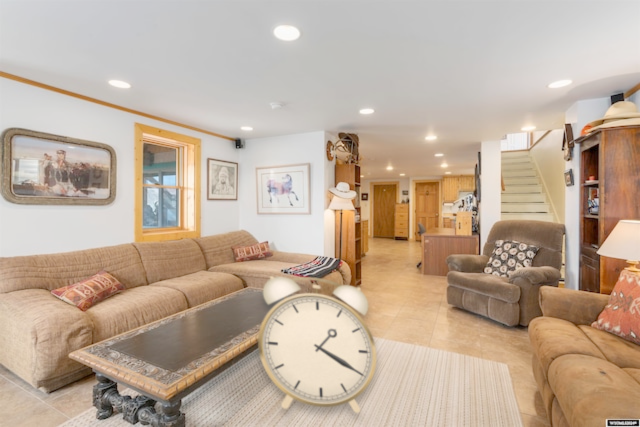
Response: **1:20**
